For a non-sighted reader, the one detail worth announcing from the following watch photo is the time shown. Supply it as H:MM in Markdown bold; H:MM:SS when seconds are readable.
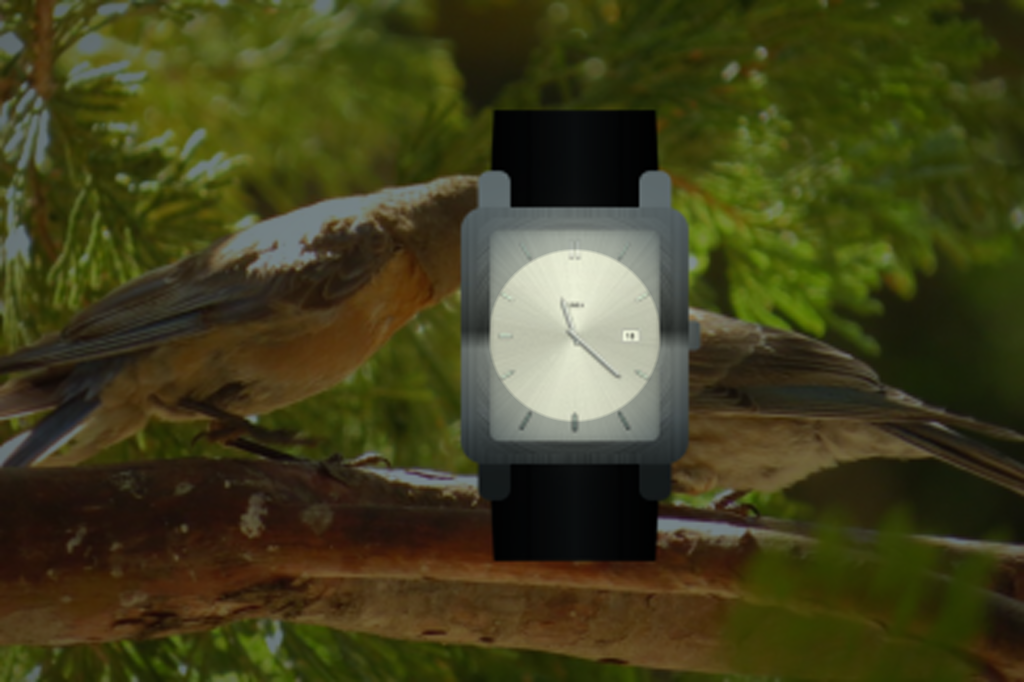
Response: **11:22**
